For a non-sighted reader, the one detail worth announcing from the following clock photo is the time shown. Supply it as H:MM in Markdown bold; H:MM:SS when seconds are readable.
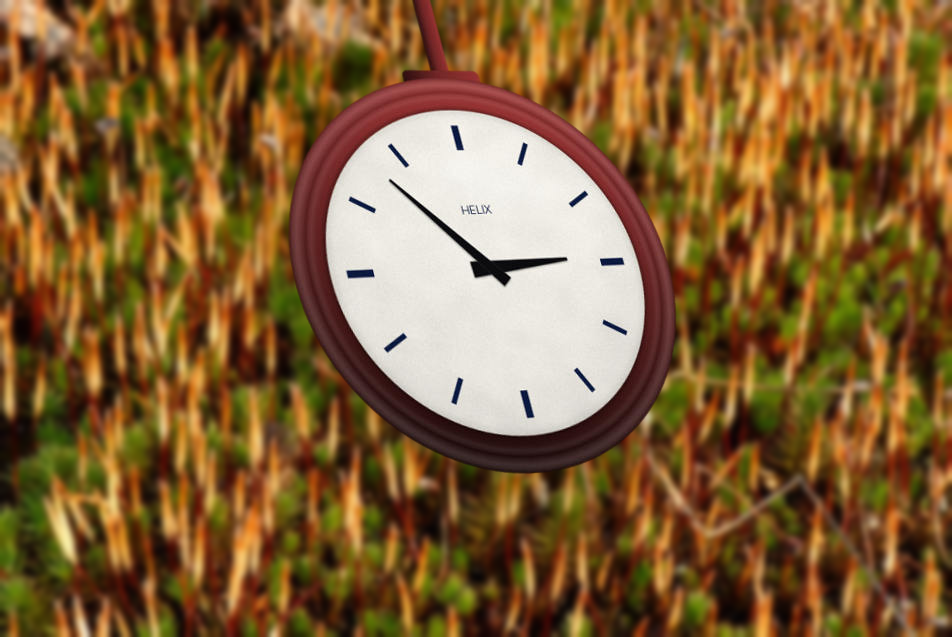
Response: **2:53**
